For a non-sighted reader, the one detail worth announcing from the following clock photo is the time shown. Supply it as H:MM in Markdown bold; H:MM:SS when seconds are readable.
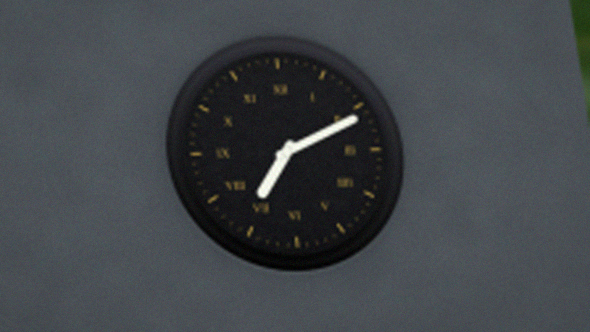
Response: **7:11**
